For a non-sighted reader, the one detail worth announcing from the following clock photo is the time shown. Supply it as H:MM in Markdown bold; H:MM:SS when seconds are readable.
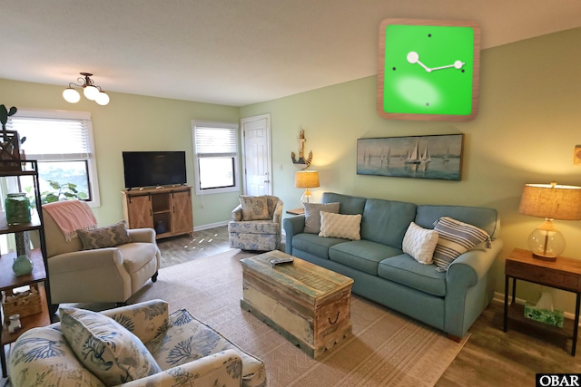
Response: **10:13**
